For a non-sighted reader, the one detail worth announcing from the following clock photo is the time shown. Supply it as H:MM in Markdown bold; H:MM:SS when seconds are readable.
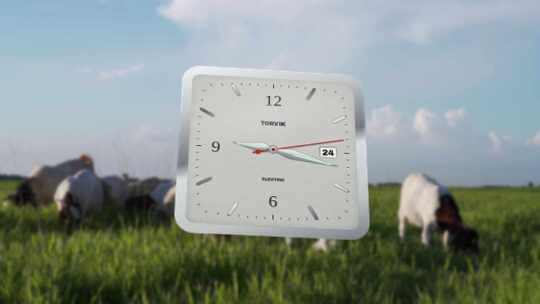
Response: **9:17:13**
